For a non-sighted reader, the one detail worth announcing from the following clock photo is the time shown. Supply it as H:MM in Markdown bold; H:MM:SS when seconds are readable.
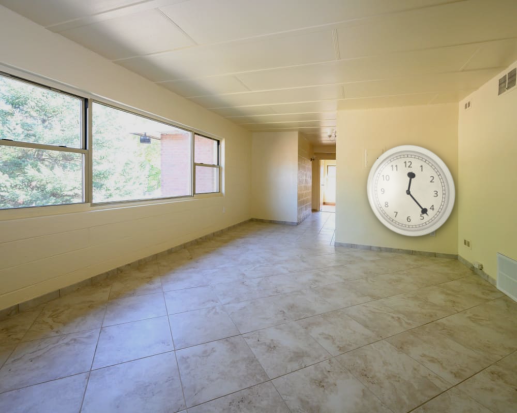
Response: **12:23**
